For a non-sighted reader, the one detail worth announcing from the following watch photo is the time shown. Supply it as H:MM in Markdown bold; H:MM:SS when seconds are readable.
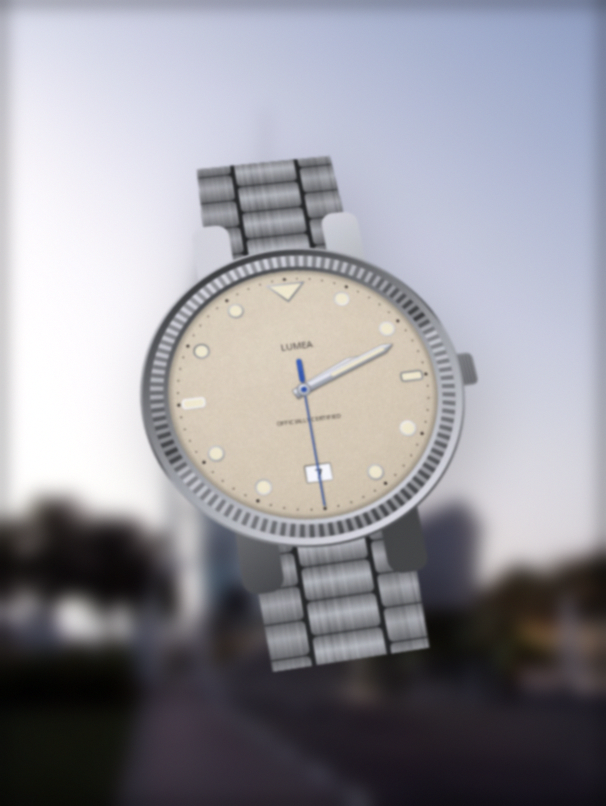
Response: **2:11:30**
